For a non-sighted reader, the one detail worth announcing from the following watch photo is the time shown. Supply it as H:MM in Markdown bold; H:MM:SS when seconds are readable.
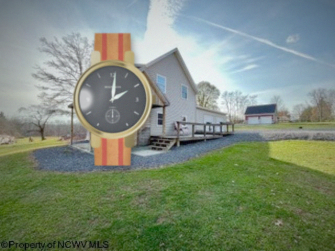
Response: **2:01**
